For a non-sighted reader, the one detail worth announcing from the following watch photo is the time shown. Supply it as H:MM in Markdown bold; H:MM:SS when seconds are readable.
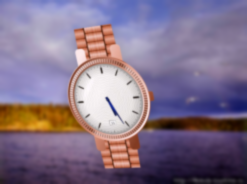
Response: **5:26**
